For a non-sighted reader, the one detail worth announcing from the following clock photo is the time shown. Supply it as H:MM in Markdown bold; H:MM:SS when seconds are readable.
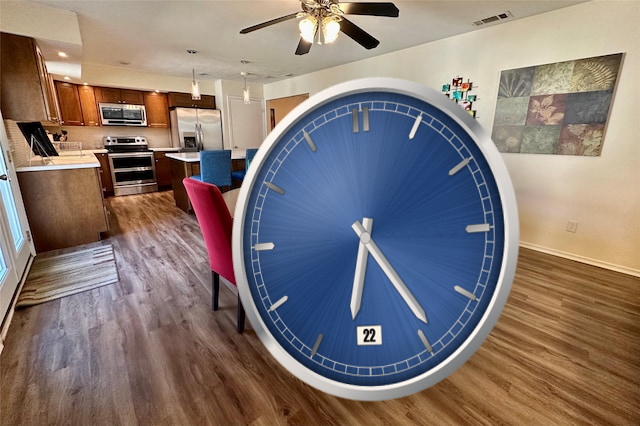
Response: **6:24**
